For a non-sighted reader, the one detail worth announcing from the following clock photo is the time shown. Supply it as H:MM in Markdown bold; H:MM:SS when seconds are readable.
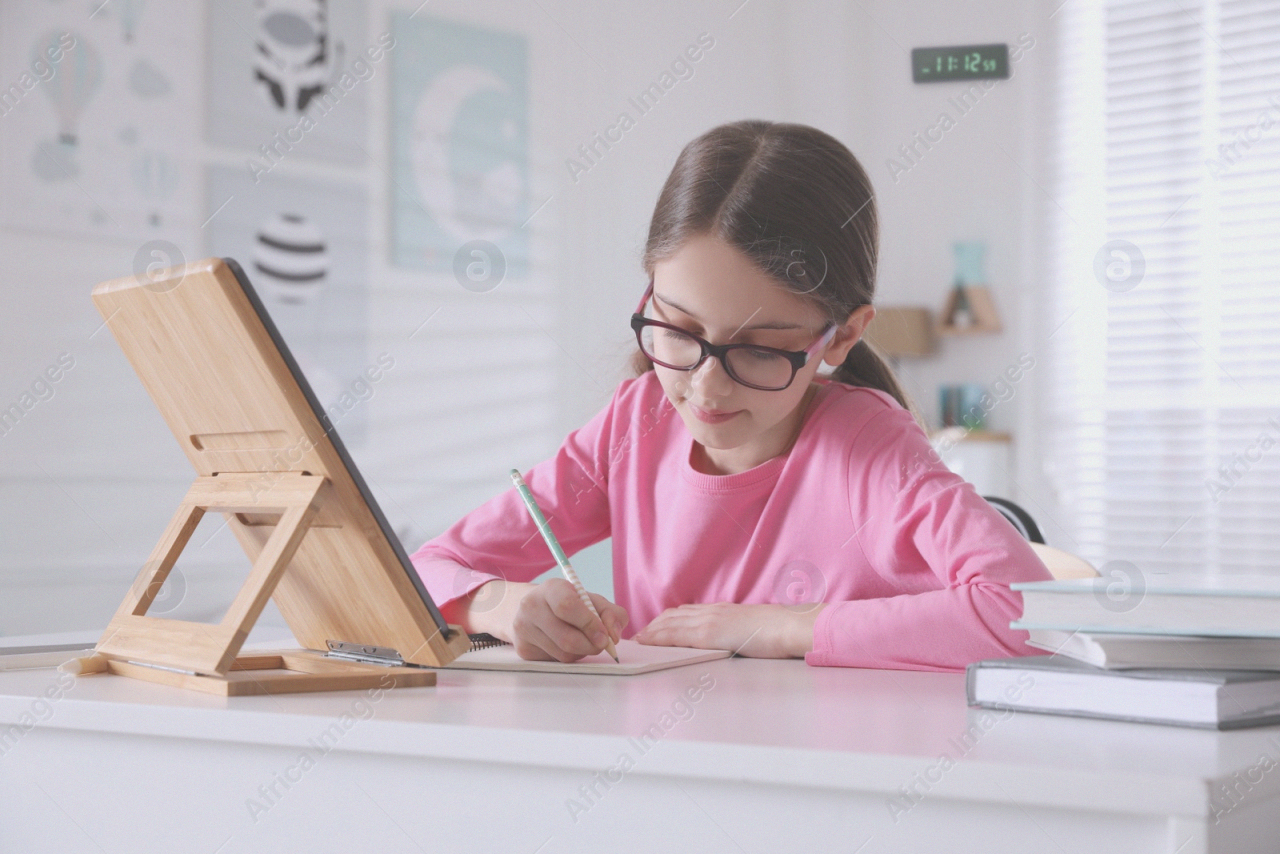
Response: **11:12**
